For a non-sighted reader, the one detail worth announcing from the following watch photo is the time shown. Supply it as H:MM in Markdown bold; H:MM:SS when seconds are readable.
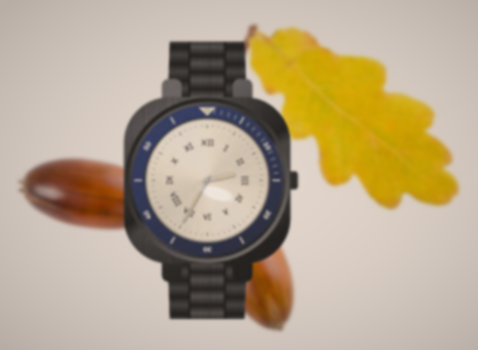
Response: **2:35**
